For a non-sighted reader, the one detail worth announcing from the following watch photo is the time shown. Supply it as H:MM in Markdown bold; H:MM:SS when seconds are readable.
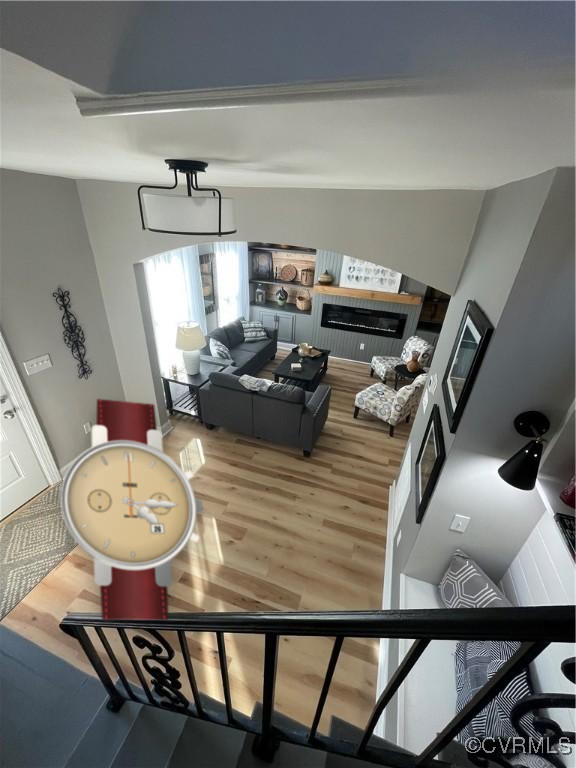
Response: **4:15**
